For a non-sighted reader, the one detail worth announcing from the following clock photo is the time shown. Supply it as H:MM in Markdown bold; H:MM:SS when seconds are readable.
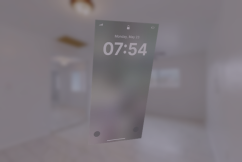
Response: **7:54**
